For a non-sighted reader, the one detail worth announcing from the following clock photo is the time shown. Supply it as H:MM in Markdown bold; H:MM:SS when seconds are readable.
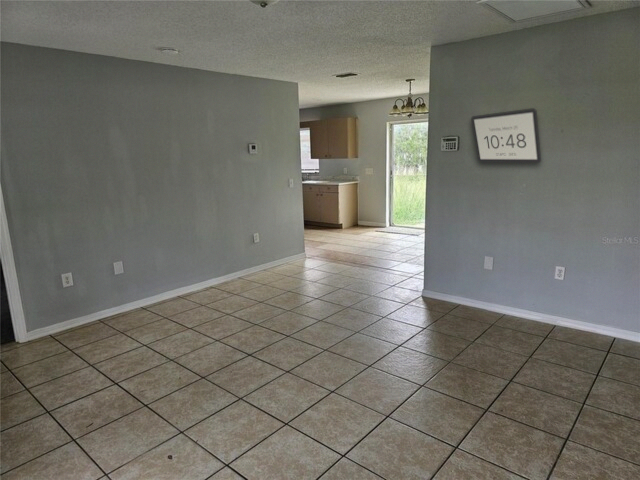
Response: **10:48**
